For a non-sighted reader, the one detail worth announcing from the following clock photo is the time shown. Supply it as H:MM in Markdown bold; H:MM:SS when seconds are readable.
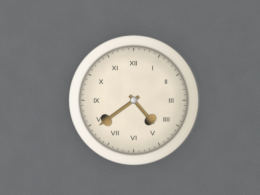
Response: **4:39**
